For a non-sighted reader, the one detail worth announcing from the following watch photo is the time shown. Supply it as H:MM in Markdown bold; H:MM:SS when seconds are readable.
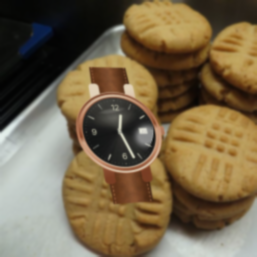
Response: **12:27**
